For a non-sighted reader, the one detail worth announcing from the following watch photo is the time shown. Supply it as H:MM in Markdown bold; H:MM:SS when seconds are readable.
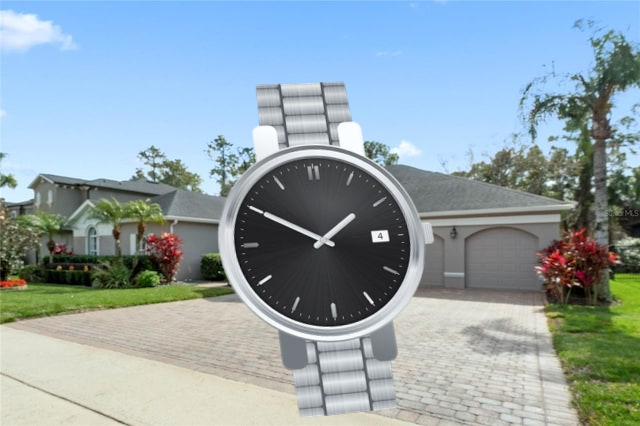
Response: **1:50**
